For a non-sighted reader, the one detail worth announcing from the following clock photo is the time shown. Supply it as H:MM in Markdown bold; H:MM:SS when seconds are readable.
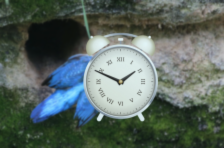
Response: **1:49**
